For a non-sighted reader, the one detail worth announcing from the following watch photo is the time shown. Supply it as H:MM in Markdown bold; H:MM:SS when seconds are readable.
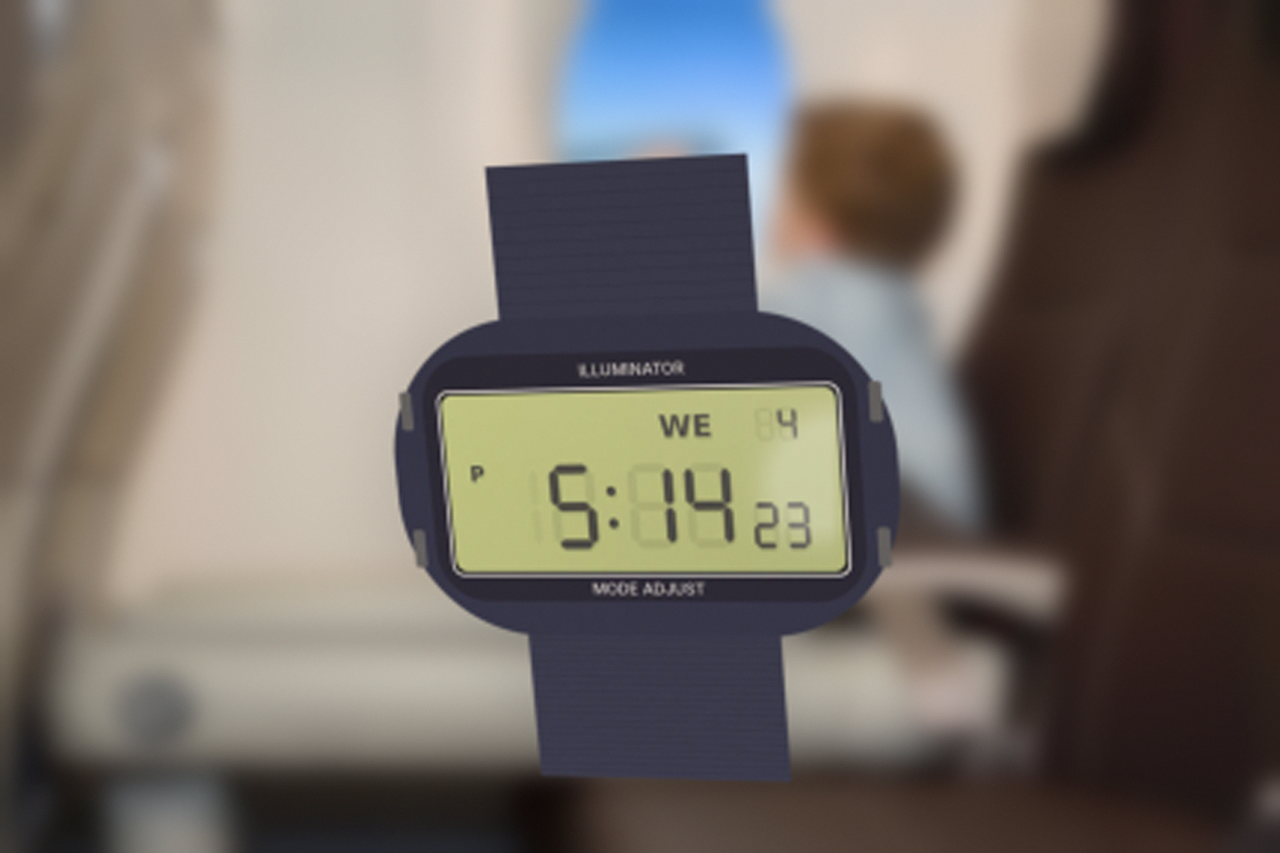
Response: **5:14:23**
